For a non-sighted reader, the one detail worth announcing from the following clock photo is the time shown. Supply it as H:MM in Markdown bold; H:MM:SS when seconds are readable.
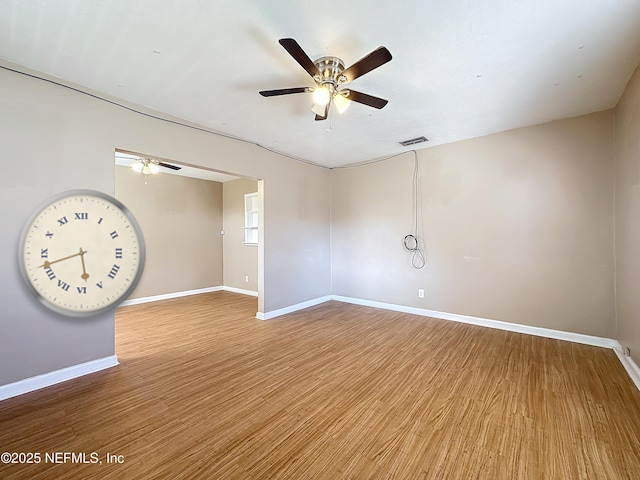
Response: **5:42**
